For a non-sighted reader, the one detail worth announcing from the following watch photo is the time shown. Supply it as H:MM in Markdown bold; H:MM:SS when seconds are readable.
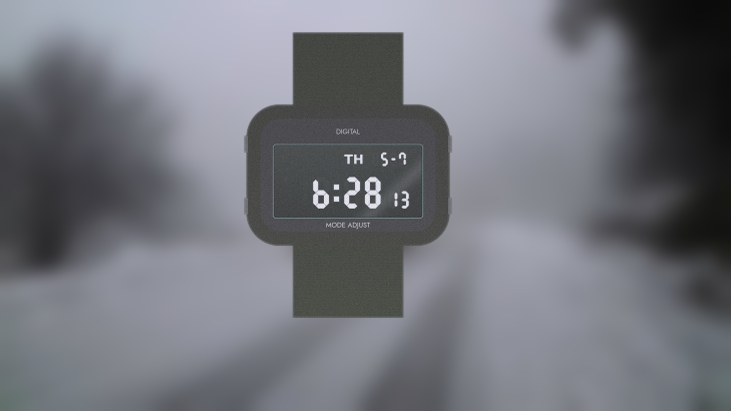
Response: **6:28:13**
